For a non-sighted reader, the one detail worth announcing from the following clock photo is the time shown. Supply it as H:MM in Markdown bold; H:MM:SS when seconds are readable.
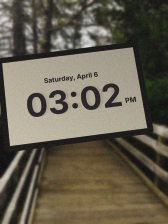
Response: **3:02**
